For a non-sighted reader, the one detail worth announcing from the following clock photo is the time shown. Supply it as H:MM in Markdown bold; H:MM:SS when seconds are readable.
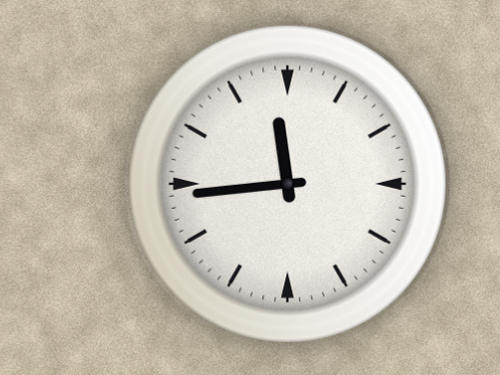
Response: **11:44**
